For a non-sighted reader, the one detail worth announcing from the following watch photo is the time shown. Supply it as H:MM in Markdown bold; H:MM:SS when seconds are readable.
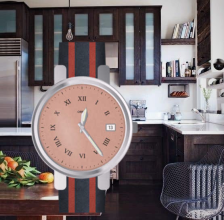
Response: **12:24**
